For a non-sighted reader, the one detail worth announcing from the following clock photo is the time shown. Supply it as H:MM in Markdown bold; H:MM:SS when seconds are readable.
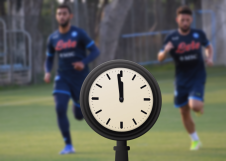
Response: **11:59**
